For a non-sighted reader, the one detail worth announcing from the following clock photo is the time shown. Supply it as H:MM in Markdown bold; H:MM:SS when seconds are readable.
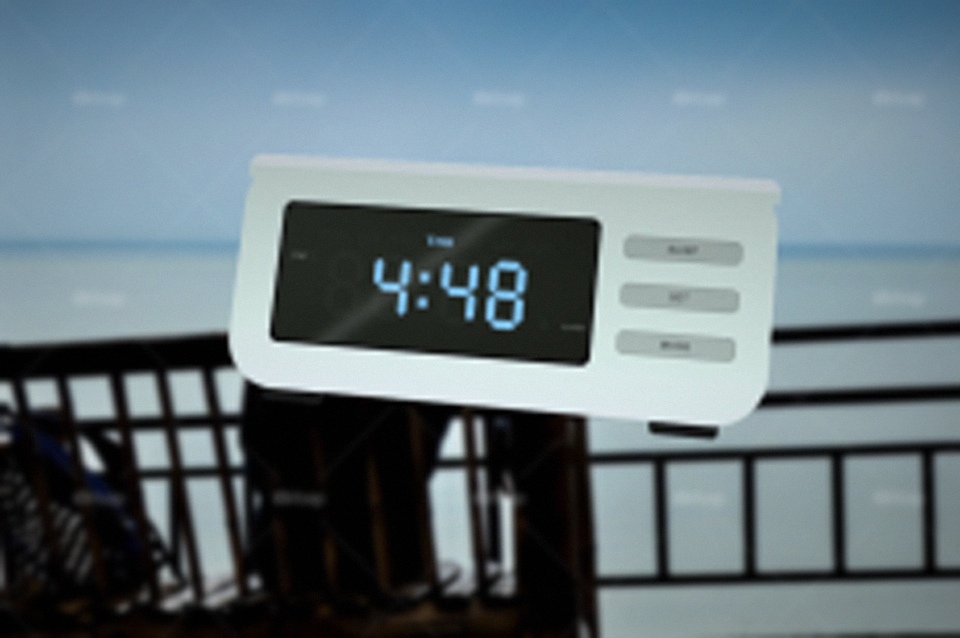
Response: **4:48**
